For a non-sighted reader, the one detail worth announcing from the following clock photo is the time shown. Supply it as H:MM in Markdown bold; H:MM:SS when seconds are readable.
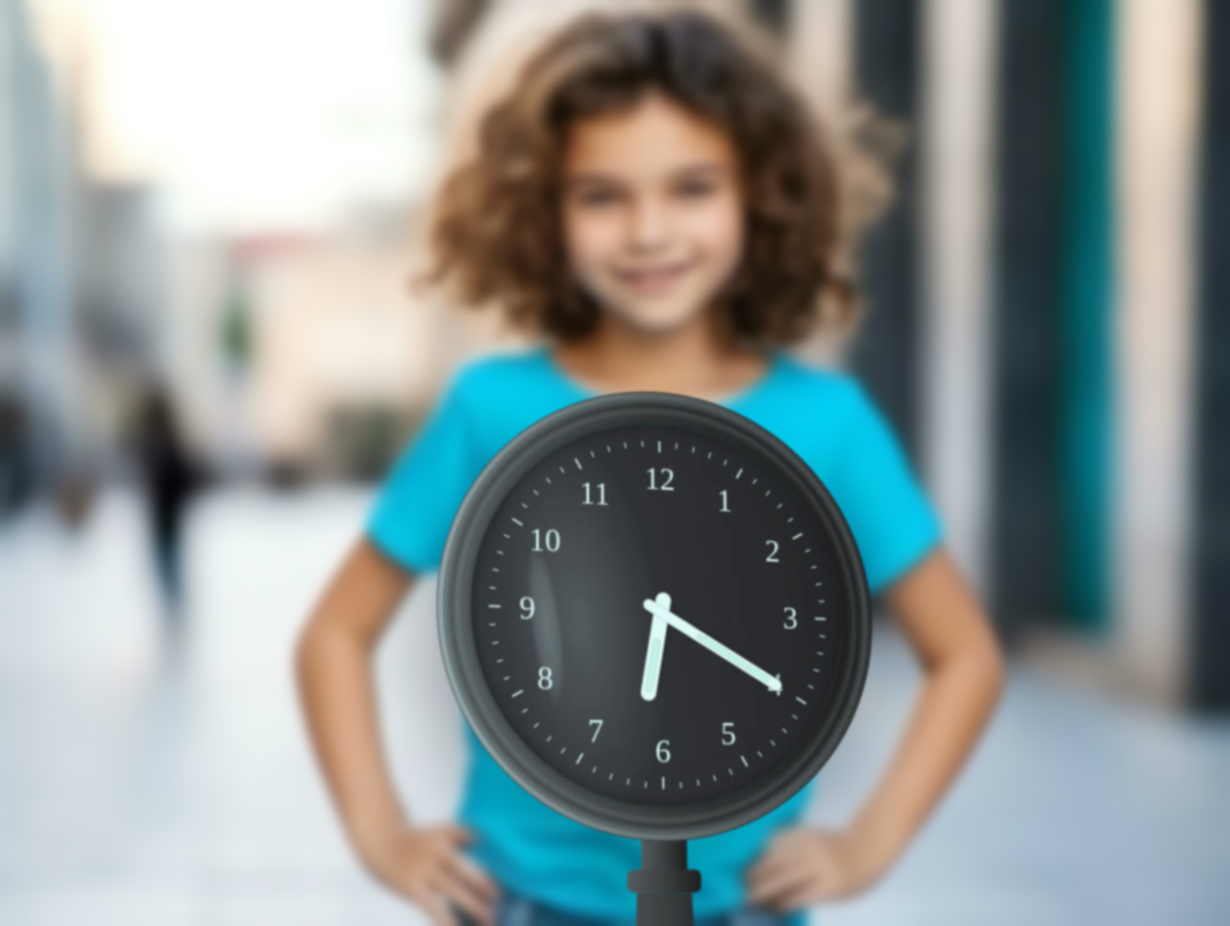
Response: **6:20**
